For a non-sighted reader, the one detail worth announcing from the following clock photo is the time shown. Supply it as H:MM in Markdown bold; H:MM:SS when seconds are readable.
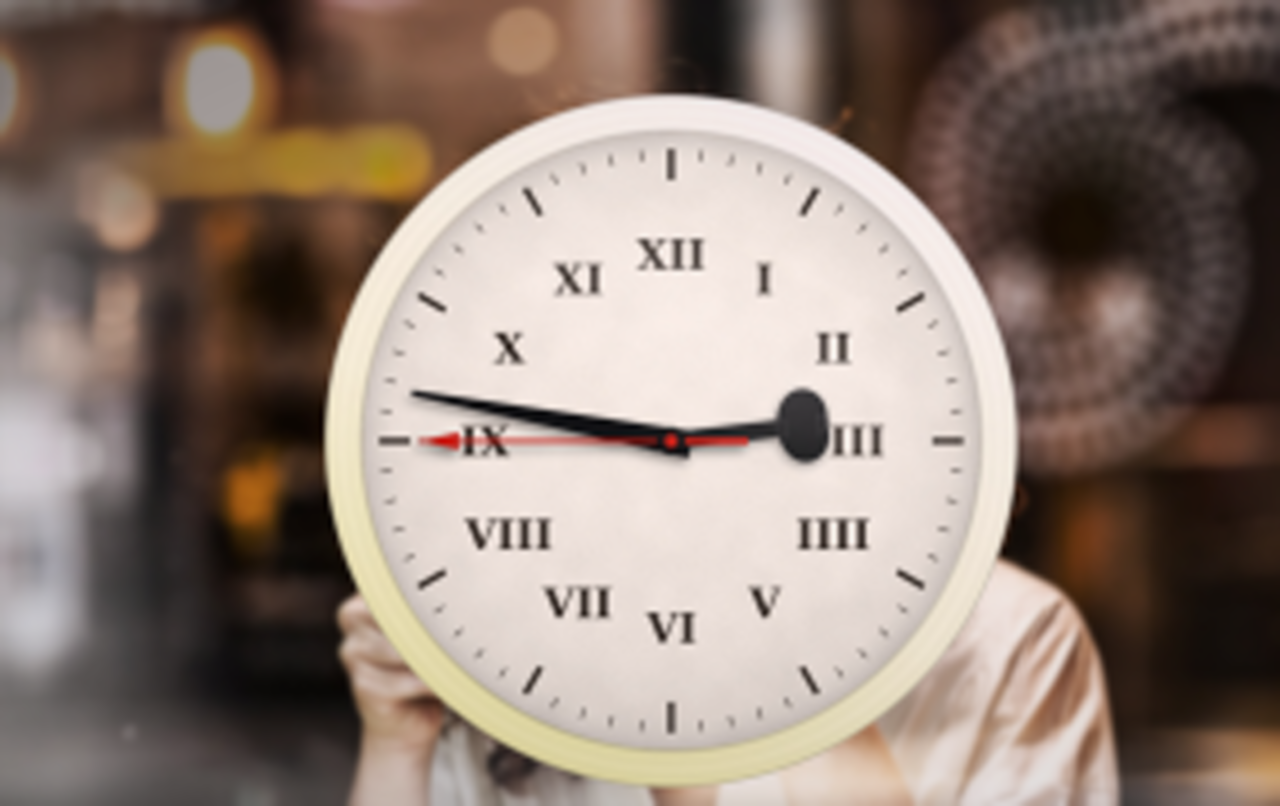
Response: **2:46:45**
